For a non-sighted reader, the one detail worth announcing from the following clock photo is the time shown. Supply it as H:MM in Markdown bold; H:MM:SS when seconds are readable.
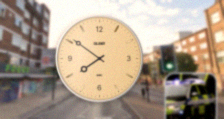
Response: **7:51**
